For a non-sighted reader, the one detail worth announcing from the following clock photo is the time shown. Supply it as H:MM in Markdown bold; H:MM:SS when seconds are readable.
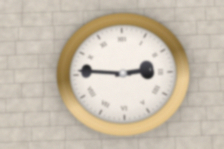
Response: **2:46**
